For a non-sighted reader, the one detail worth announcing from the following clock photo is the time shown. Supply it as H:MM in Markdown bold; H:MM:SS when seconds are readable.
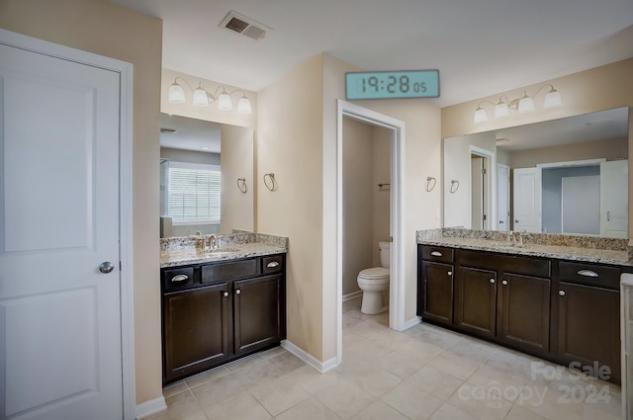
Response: **19:28:05**
